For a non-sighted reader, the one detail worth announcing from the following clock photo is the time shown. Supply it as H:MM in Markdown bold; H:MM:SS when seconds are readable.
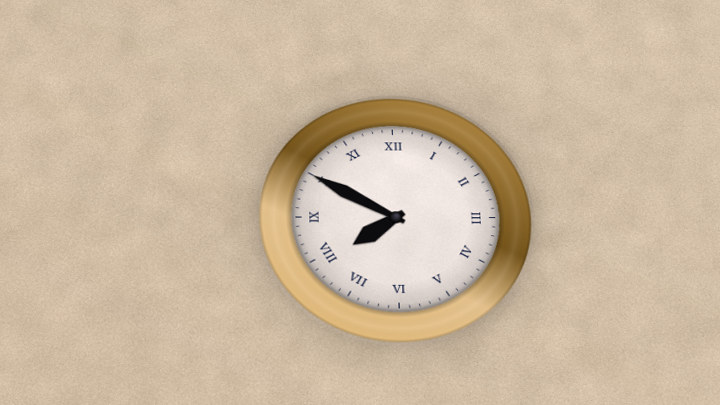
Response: **7:50**
